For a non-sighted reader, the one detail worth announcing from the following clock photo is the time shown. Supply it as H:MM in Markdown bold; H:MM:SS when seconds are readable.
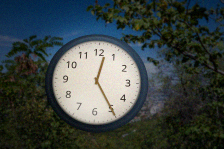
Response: **12:25**
